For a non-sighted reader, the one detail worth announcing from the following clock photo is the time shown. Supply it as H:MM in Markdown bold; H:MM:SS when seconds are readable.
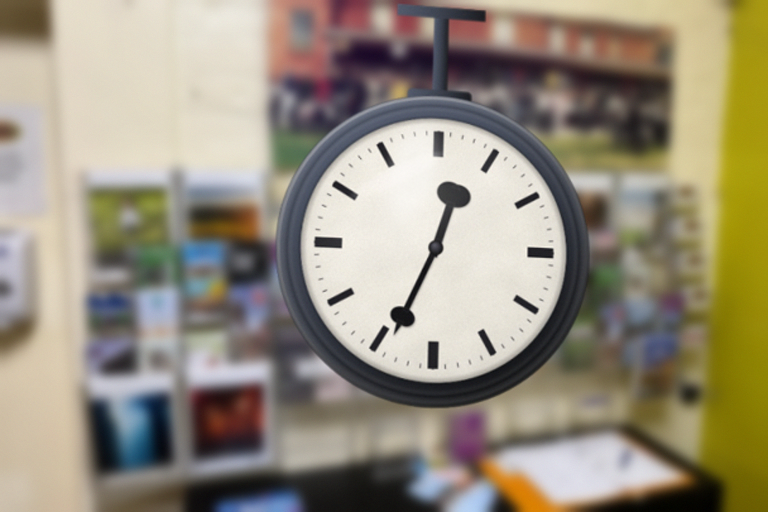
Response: **12:34**
